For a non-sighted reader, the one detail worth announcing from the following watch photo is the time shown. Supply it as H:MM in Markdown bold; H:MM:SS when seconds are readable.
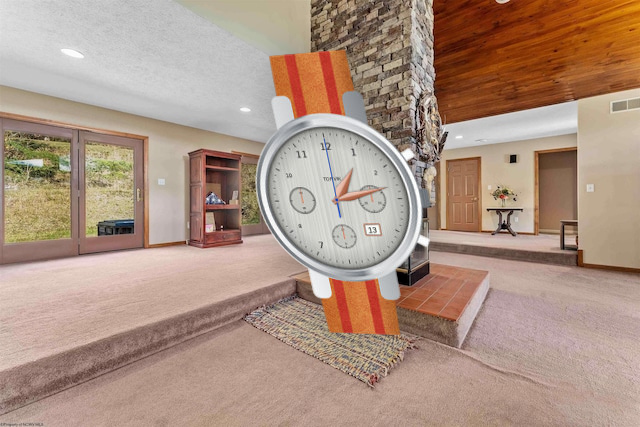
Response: **1:13**
